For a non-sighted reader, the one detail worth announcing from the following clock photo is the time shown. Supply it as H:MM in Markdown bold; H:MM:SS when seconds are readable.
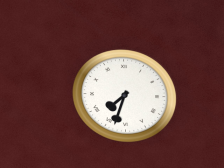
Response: **7:33**
